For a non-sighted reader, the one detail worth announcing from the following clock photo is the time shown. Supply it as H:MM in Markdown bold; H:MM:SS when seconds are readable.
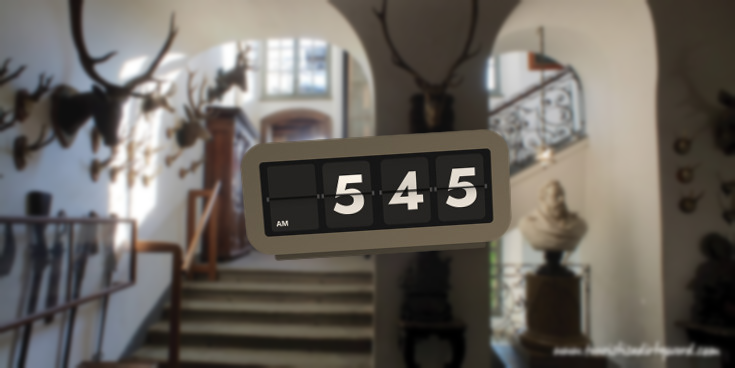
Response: **5:45**
